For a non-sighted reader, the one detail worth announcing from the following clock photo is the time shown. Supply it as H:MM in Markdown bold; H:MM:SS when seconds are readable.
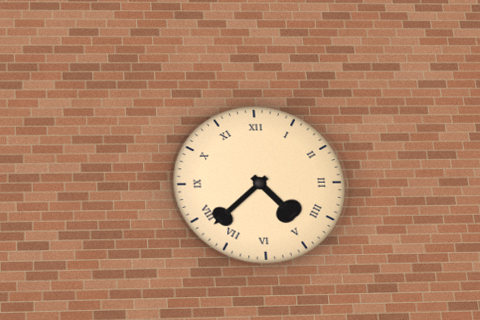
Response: **4:38**
